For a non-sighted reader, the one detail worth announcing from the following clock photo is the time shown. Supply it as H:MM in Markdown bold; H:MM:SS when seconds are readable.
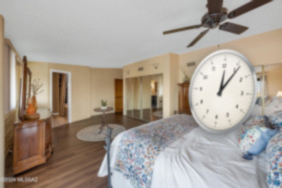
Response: **12:06**
